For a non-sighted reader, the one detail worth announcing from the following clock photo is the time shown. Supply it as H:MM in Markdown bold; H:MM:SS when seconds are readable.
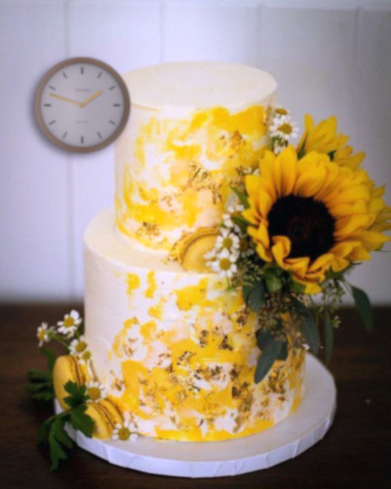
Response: **1:48**
